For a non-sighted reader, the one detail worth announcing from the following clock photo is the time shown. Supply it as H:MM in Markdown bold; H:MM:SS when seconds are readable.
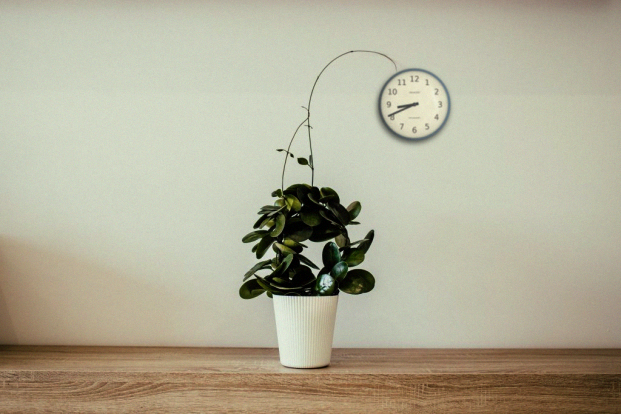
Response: **8:41**
